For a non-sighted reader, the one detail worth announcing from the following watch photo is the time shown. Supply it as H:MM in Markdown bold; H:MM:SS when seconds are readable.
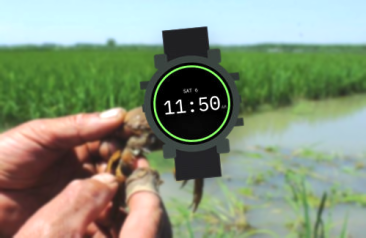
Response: **11:50**
